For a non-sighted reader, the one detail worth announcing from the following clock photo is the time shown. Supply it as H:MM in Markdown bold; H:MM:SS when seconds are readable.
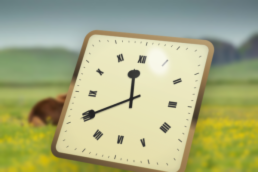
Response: **11:40**
